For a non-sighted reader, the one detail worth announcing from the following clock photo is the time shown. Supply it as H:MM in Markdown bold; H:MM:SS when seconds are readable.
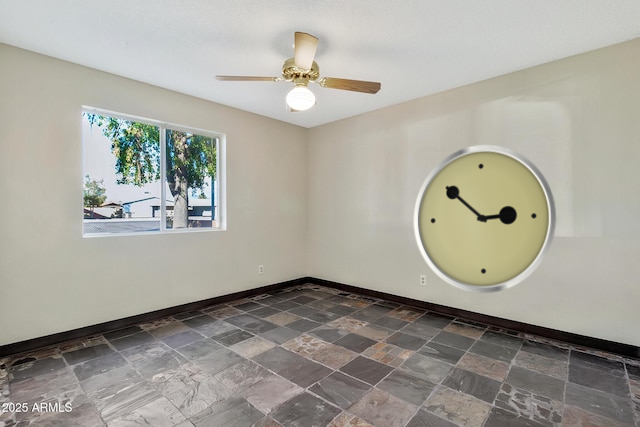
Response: **2:52**
